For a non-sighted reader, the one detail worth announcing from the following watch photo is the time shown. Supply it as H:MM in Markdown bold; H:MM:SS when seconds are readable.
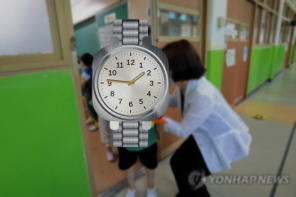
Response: **1:46**
